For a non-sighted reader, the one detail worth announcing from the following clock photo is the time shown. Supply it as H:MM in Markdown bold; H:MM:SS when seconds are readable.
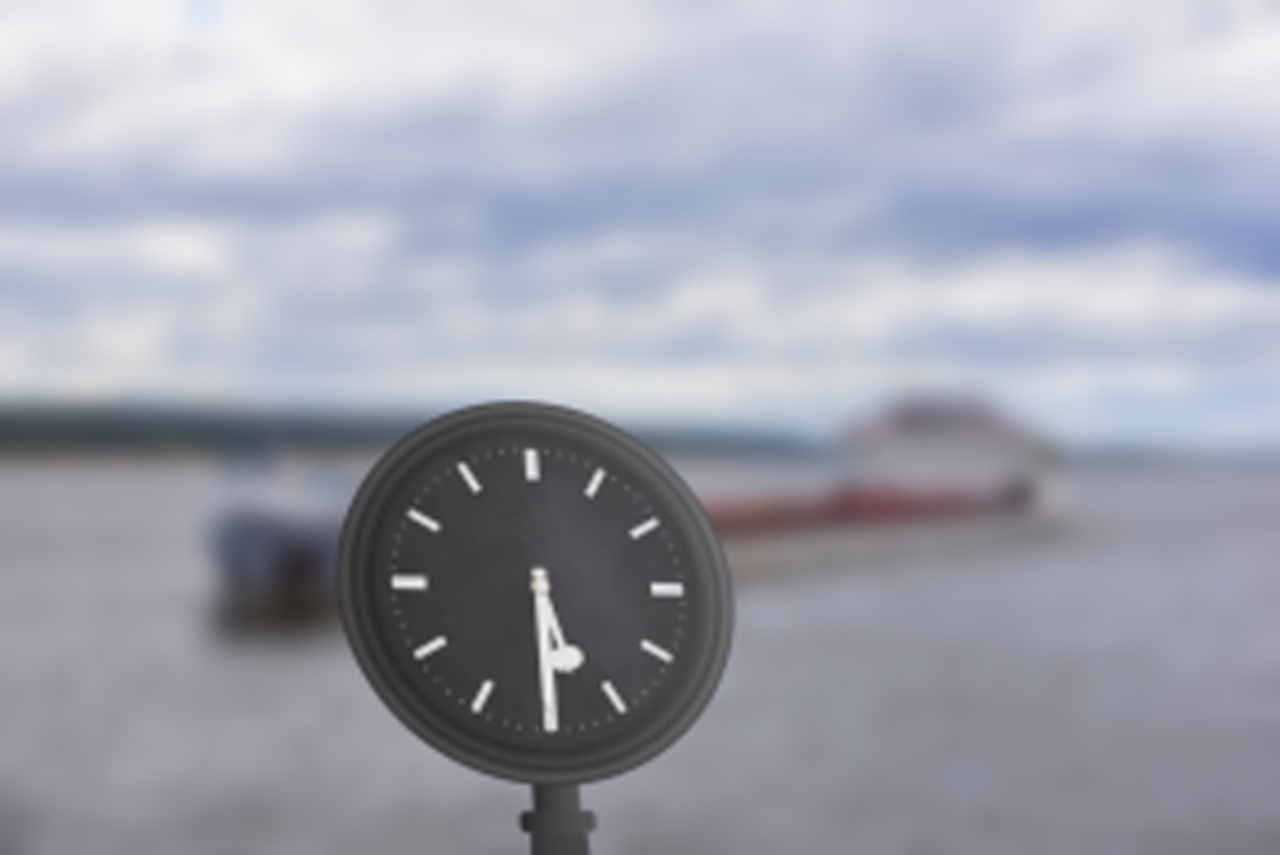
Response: **5:30**
